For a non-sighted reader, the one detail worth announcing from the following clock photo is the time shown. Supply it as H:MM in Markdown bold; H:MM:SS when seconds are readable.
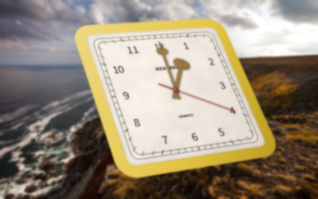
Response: **1:00:20**
